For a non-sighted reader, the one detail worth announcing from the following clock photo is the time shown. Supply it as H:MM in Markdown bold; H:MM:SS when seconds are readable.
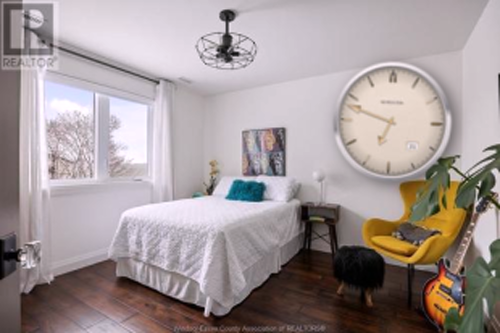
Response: **6:48**
